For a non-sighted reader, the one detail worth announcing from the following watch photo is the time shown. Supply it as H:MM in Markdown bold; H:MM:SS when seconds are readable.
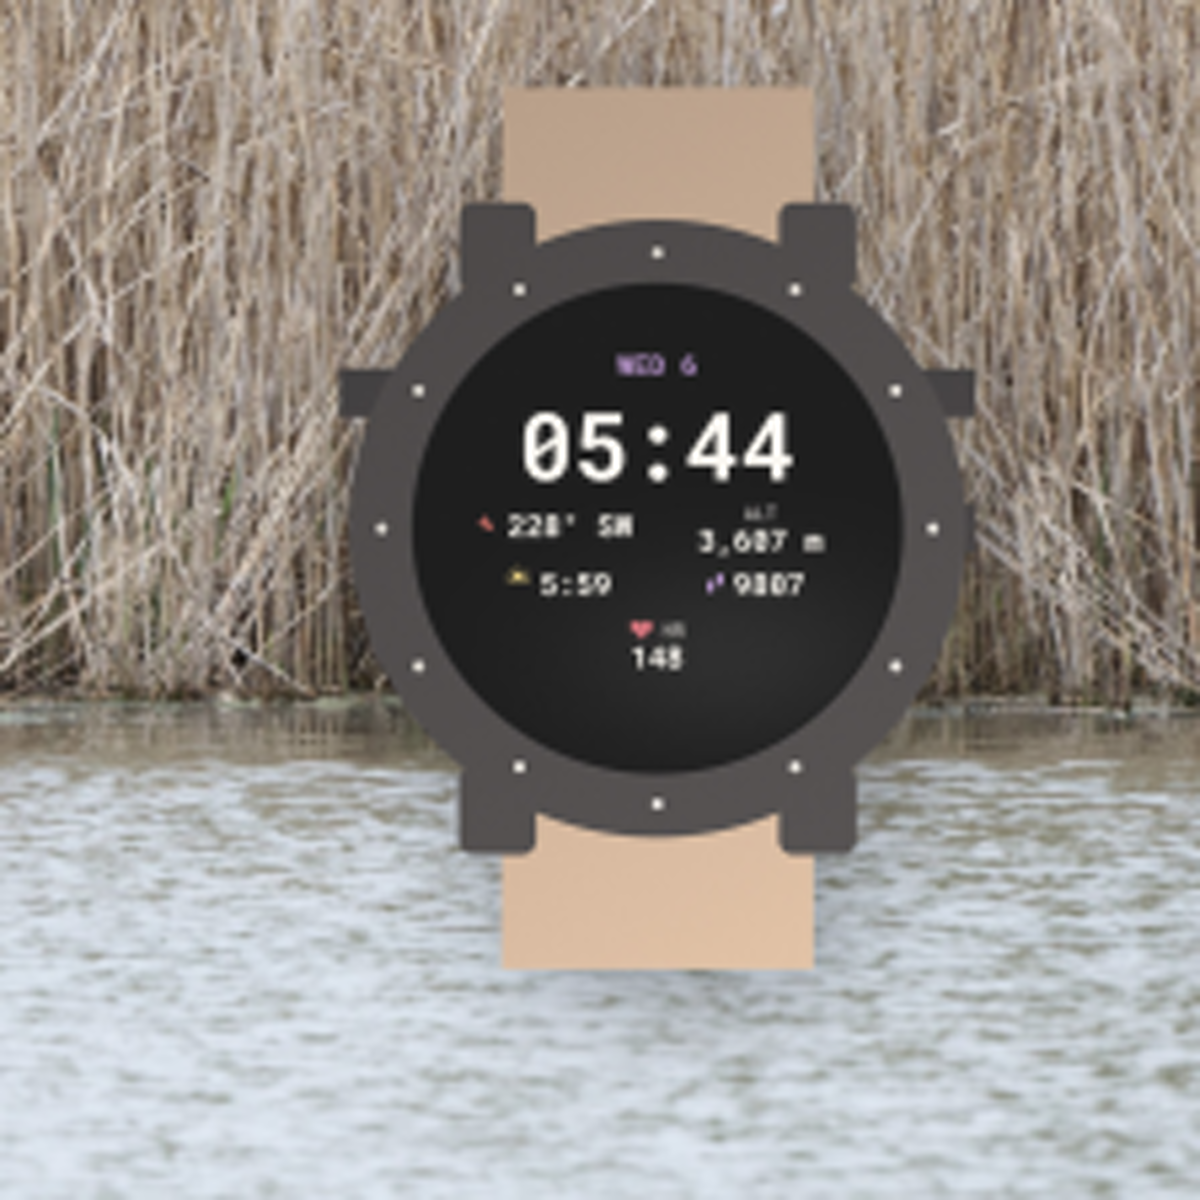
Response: **5:44**
